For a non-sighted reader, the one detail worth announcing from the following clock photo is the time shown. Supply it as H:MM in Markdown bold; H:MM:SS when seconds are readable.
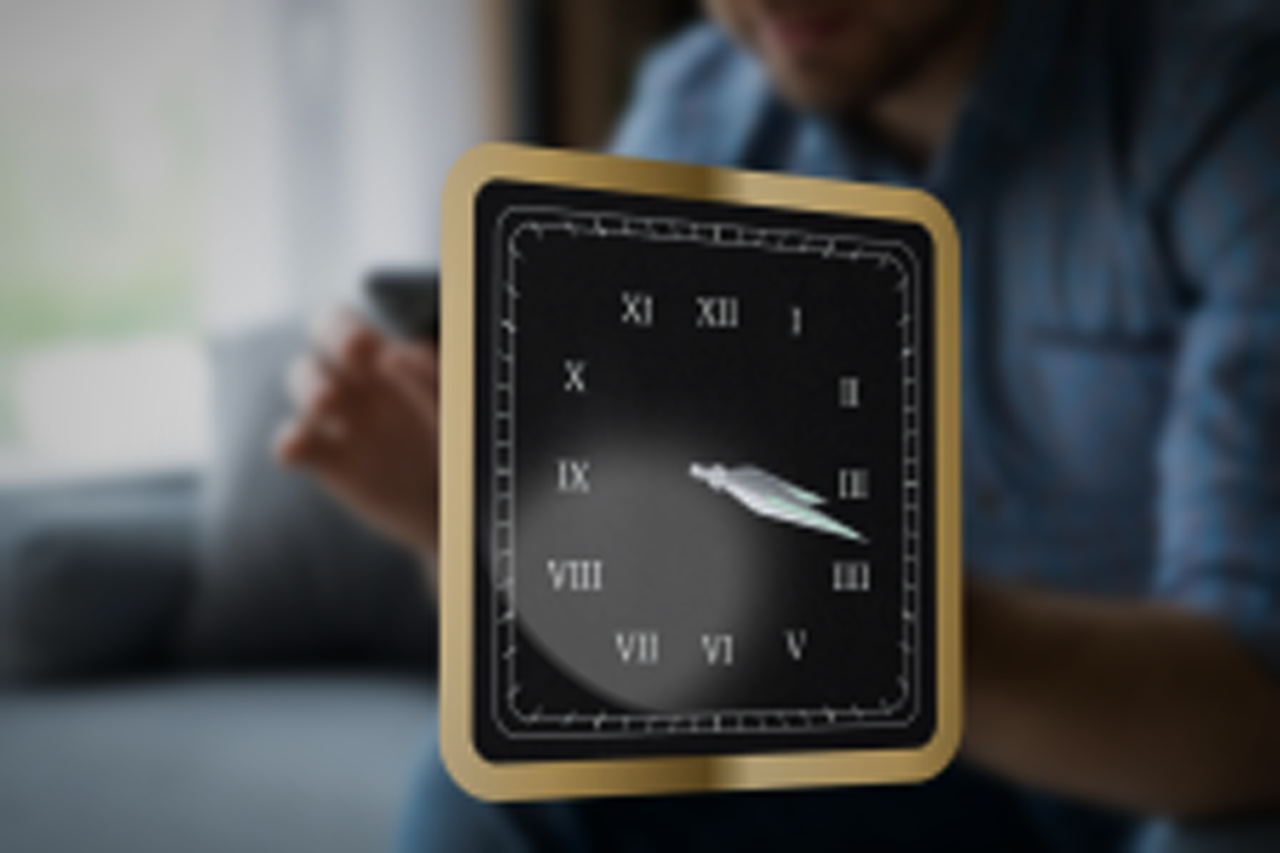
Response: **3:18**
